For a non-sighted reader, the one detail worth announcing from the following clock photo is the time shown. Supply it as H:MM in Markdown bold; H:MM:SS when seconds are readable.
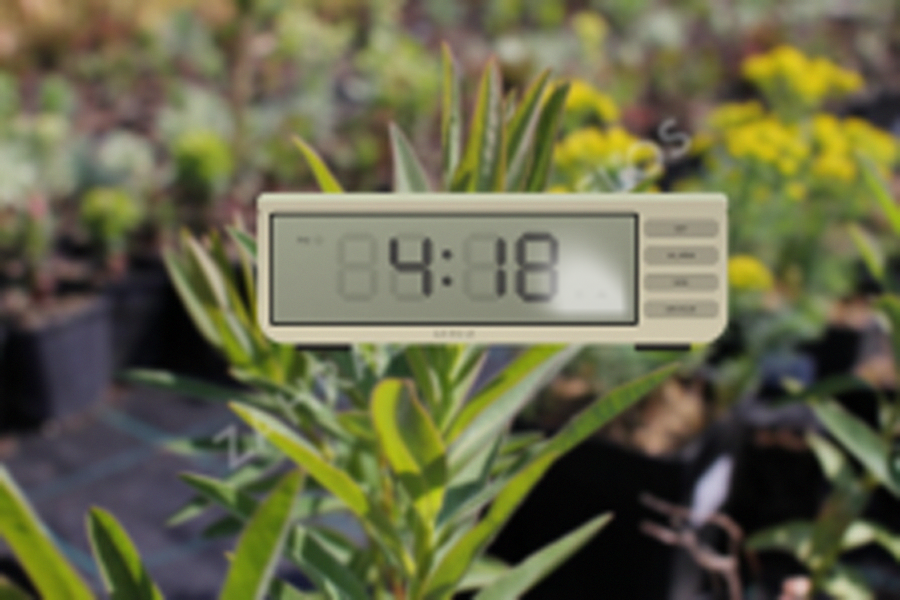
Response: **4:18**
